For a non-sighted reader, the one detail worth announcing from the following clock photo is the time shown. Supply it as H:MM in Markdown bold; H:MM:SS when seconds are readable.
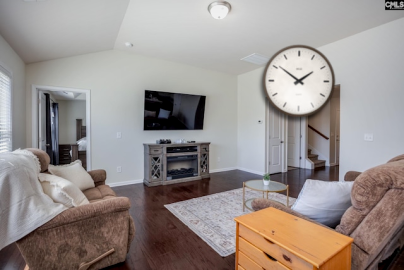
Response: **1:51**
